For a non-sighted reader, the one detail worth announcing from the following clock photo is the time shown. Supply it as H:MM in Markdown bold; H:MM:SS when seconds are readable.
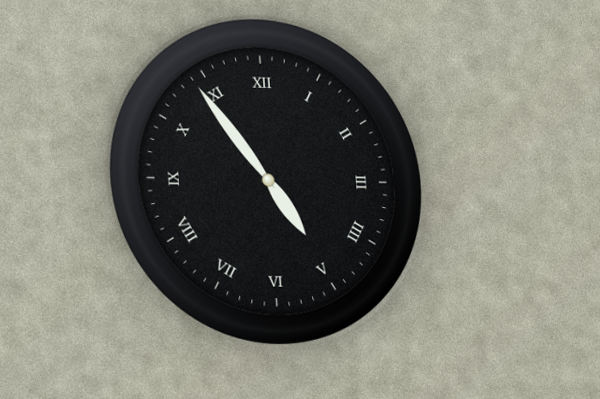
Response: **4:54**
